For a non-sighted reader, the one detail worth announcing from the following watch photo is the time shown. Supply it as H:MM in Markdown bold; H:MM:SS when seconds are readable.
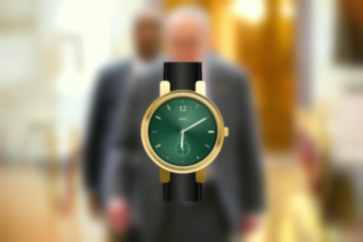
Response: **6:10**
